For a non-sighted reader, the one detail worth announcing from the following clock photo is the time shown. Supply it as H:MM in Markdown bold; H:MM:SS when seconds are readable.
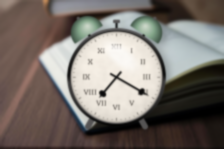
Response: **7:20**
